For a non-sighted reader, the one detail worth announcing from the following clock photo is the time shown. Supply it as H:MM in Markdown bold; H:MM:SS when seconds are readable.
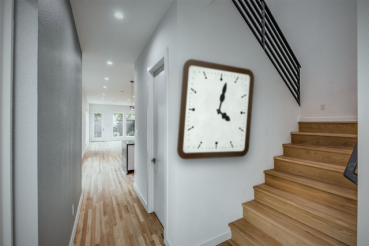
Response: **4:02**
